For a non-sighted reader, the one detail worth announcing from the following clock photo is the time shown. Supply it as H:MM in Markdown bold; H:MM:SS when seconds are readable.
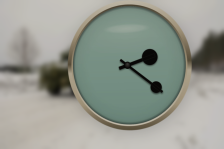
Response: **2:21**
